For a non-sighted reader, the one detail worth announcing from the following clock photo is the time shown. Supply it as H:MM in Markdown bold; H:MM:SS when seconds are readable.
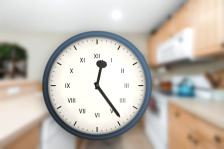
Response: **12:24**
